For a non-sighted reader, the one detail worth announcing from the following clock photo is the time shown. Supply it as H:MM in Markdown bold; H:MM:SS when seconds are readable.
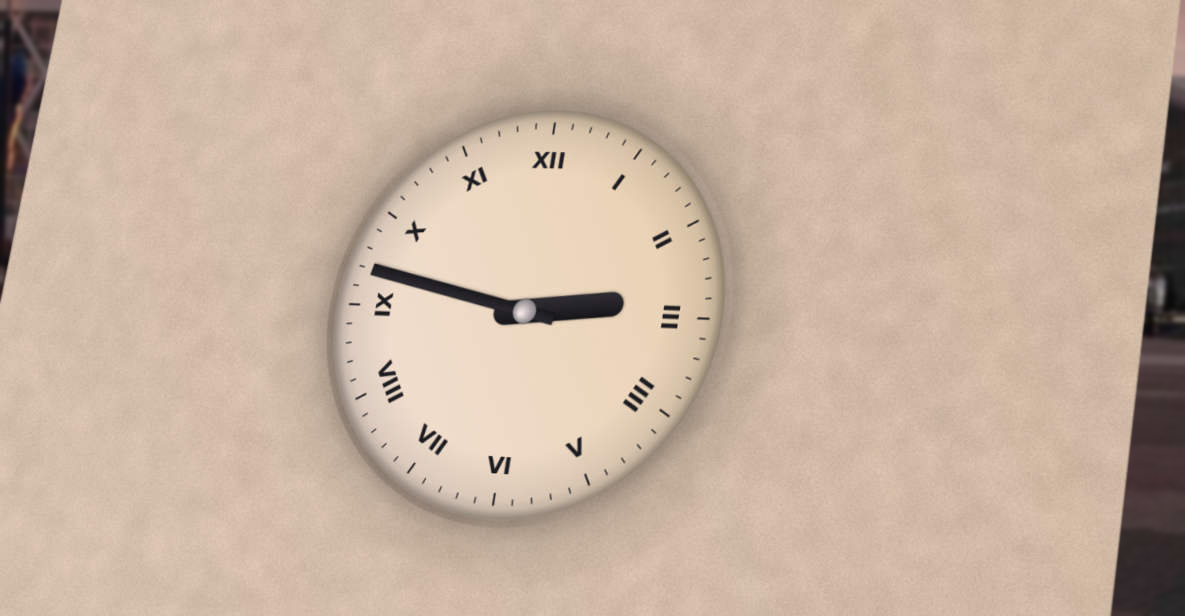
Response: **2:47**
